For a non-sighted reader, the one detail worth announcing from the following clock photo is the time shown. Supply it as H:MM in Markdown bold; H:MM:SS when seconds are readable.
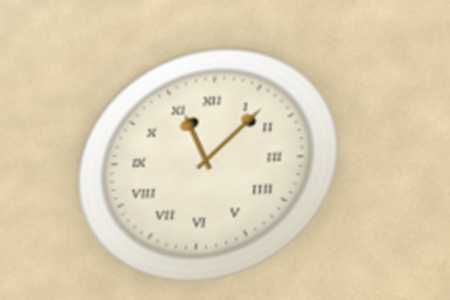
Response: **11:07**
